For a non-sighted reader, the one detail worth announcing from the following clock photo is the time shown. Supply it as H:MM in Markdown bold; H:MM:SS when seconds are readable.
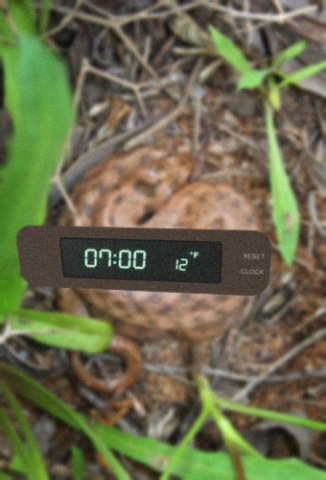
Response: **7:00**
